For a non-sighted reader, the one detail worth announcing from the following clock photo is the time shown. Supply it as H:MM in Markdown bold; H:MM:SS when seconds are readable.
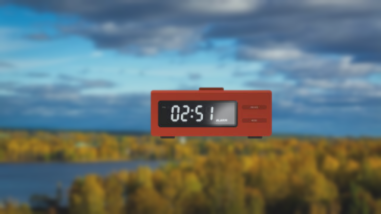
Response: **2:51**
